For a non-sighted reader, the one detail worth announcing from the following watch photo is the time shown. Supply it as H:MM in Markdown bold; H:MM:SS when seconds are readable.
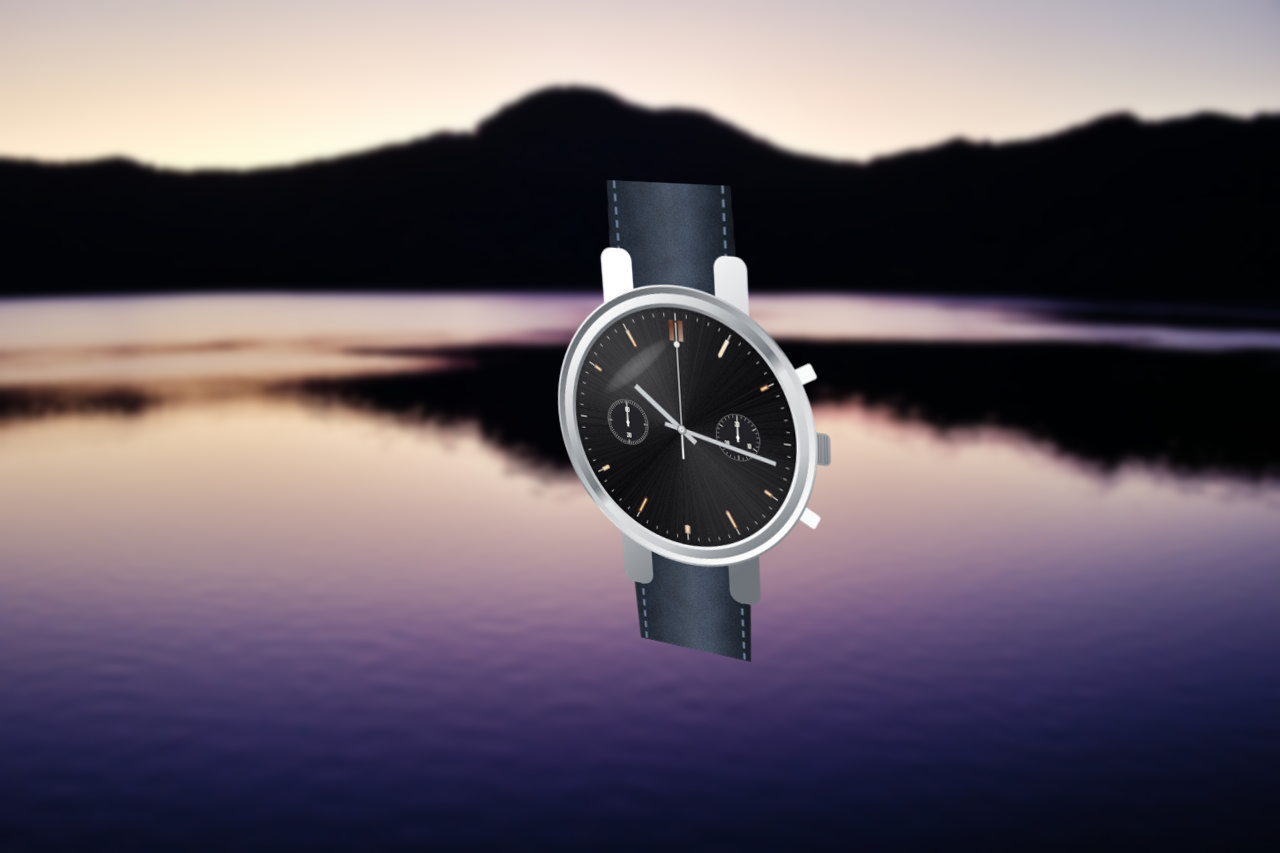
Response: **10:17**
